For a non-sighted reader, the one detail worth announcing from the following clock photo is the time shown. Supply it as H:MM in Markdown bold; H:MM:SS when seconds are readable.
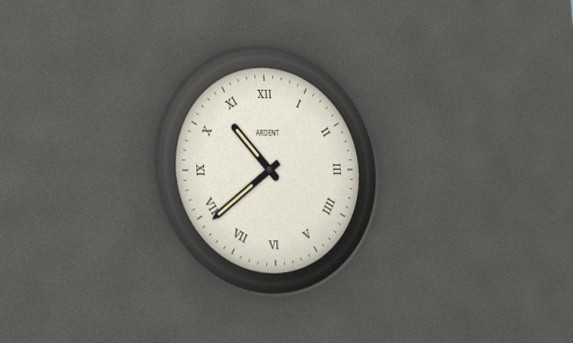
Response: **10:39**
